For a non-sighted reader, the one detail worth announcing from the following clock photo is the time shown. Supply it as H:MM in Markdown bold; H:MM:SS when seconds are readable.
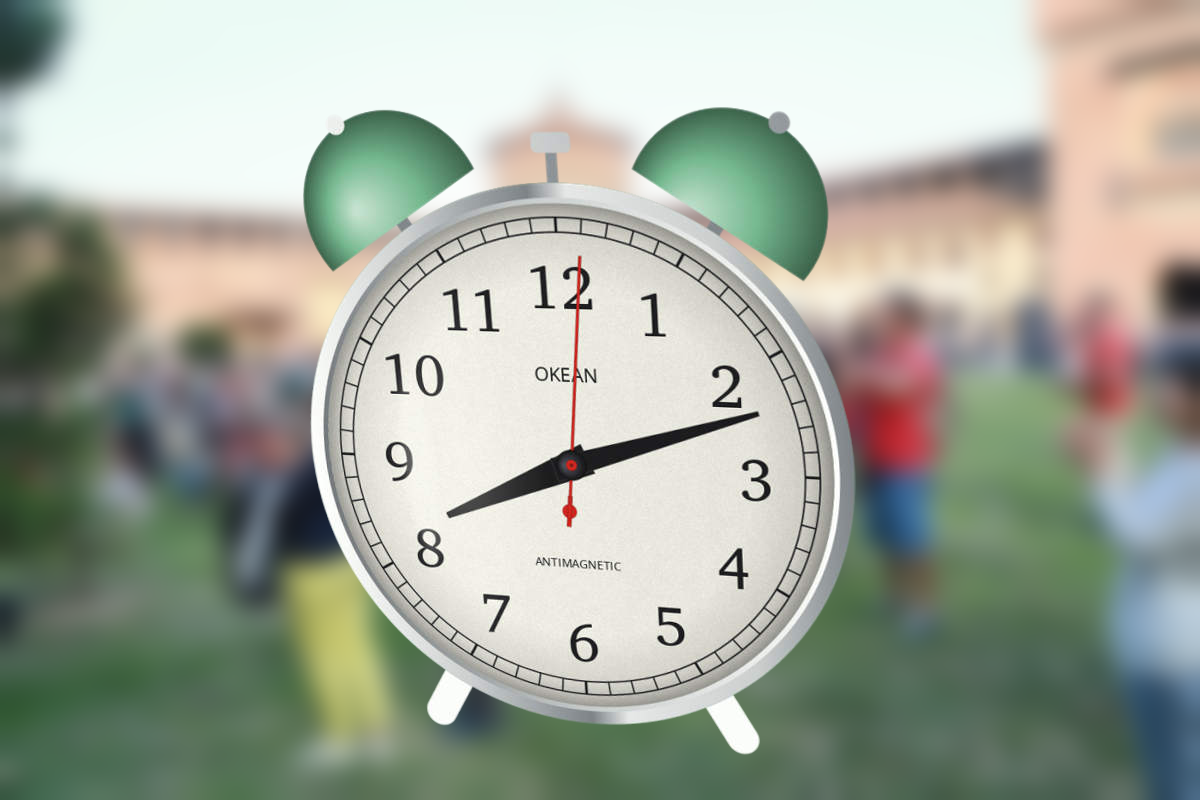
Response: **8:12:01**
